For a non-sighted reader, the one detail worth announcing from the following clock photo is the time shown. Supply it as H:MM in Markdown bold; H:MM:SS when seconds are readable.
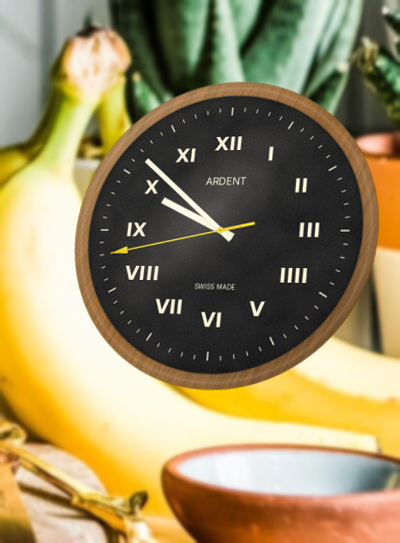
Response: **9:51:43**
